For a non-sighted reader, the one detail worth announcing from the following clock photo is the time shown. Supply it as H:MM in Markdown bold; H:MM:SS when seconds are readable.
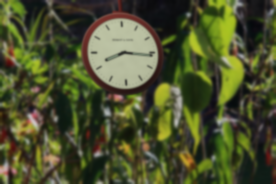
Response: **8:16**
